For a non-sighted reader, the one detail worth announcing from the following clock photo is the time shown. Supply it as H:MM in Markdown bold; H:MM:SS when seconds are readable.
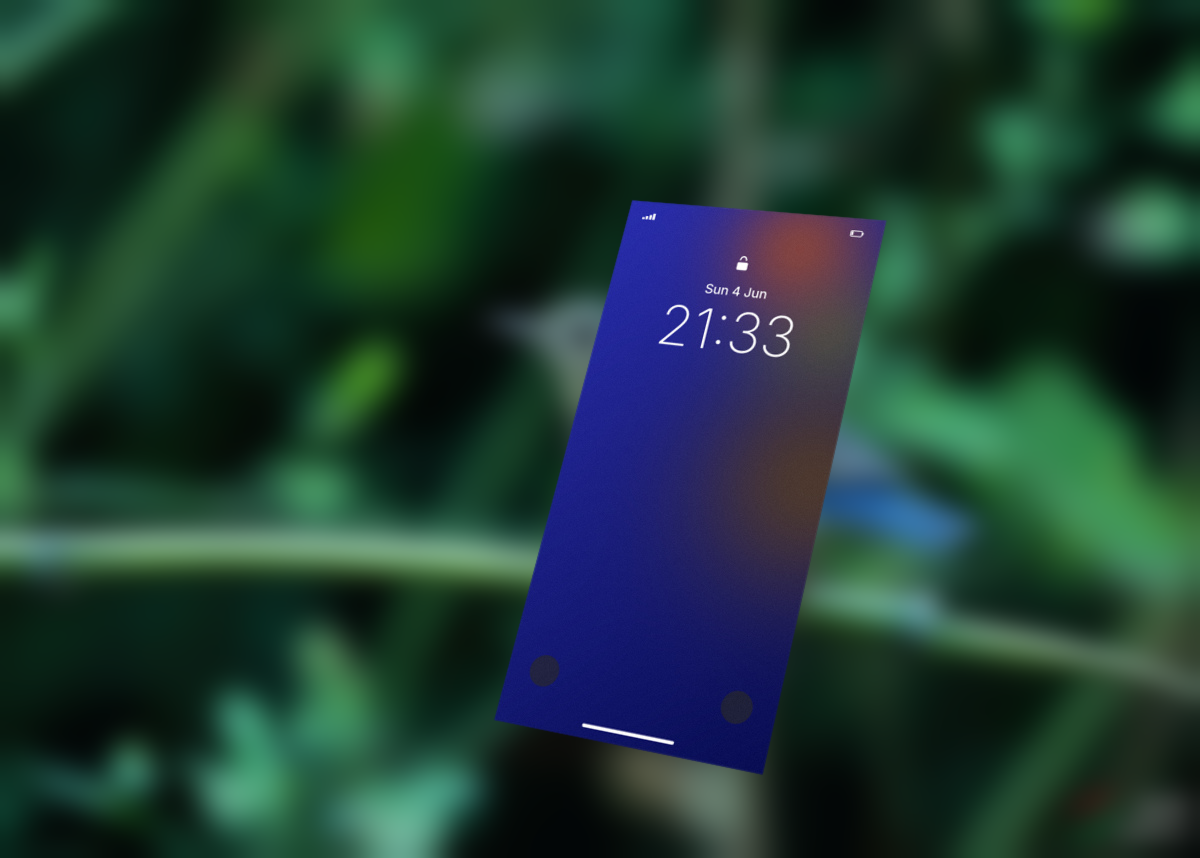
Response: **21:33**
